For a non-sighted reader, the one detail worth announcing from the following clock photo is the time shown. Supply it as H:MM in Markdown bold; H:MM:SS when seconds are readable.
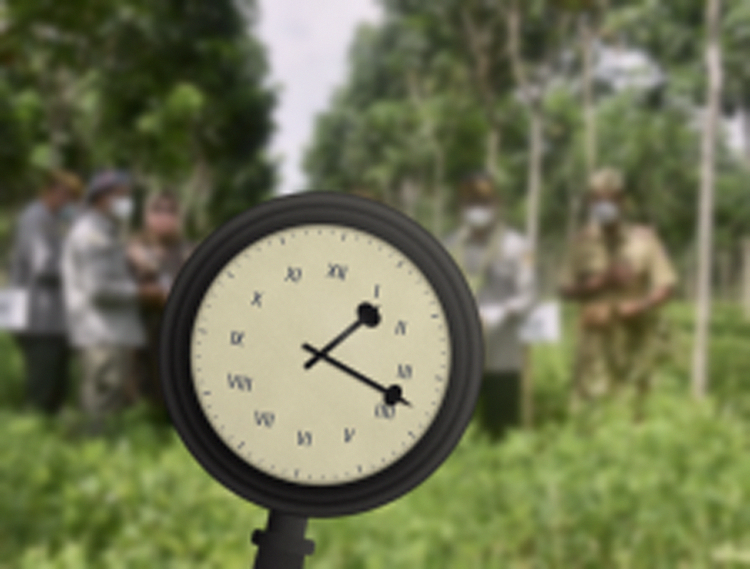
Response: **1:18**
